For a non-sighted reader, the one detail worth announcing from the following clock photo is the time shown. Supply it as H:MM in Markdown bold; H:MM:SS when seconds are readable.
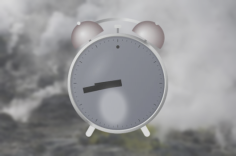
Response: **8:43**
